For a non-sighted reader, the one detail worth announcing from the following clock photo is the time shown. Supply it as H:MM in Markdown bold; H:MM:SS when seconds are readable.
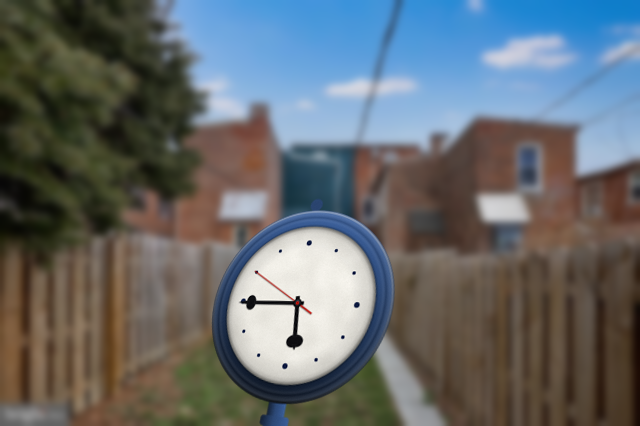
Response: **5:44:50**
